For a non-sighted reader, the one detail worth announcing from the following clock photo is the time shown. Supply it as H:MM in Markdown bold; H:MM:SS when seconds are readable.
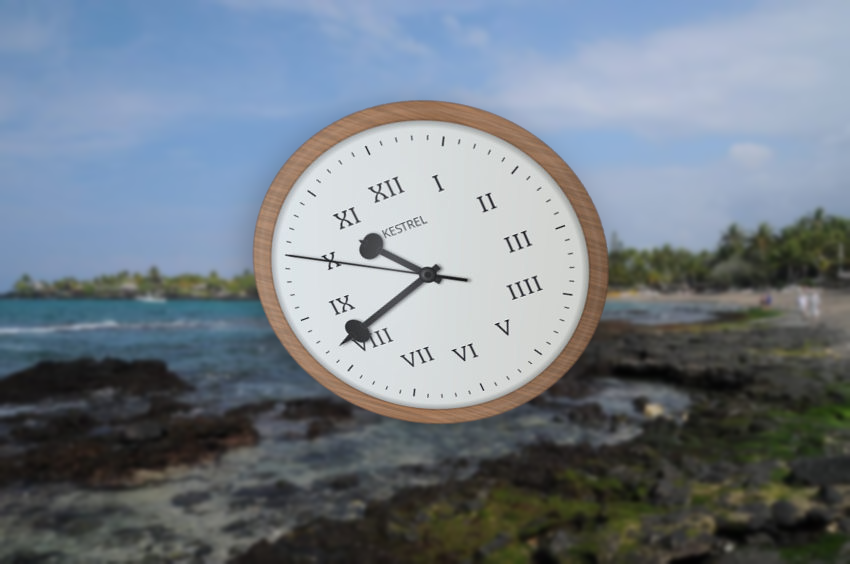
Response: **10:41:50**
